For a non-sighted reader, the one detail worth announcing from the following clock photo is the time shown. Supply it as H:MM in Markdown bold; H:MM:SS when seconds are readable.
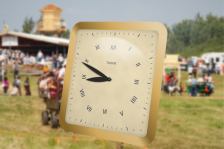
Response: **8:49**
